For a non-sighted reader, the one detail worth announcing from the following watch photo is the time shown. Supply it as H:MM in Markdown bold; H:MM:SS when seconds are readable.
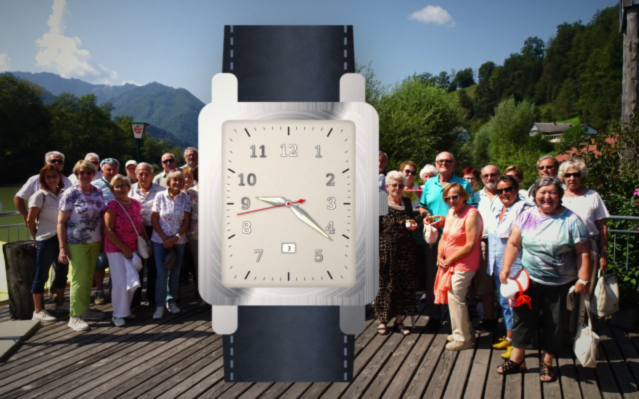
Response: **9:21:43**
